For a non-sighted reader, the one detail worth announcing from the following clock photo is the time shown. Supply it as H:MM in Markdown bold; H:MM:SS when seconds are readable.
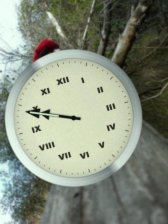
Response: **9:49**
